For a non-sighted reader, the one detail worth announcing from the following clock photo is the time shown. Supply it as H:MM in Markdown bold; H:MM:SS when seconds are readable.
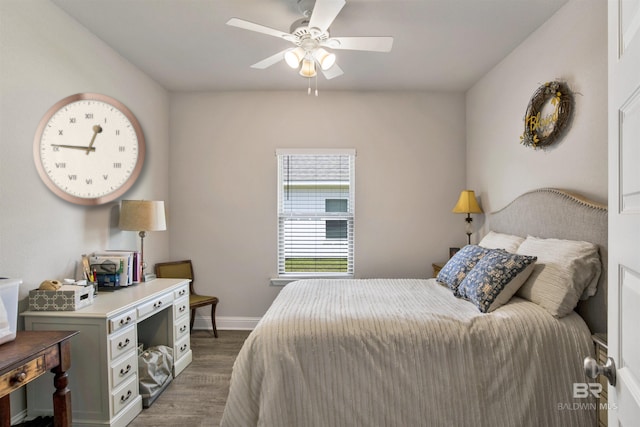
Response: **12:46**
